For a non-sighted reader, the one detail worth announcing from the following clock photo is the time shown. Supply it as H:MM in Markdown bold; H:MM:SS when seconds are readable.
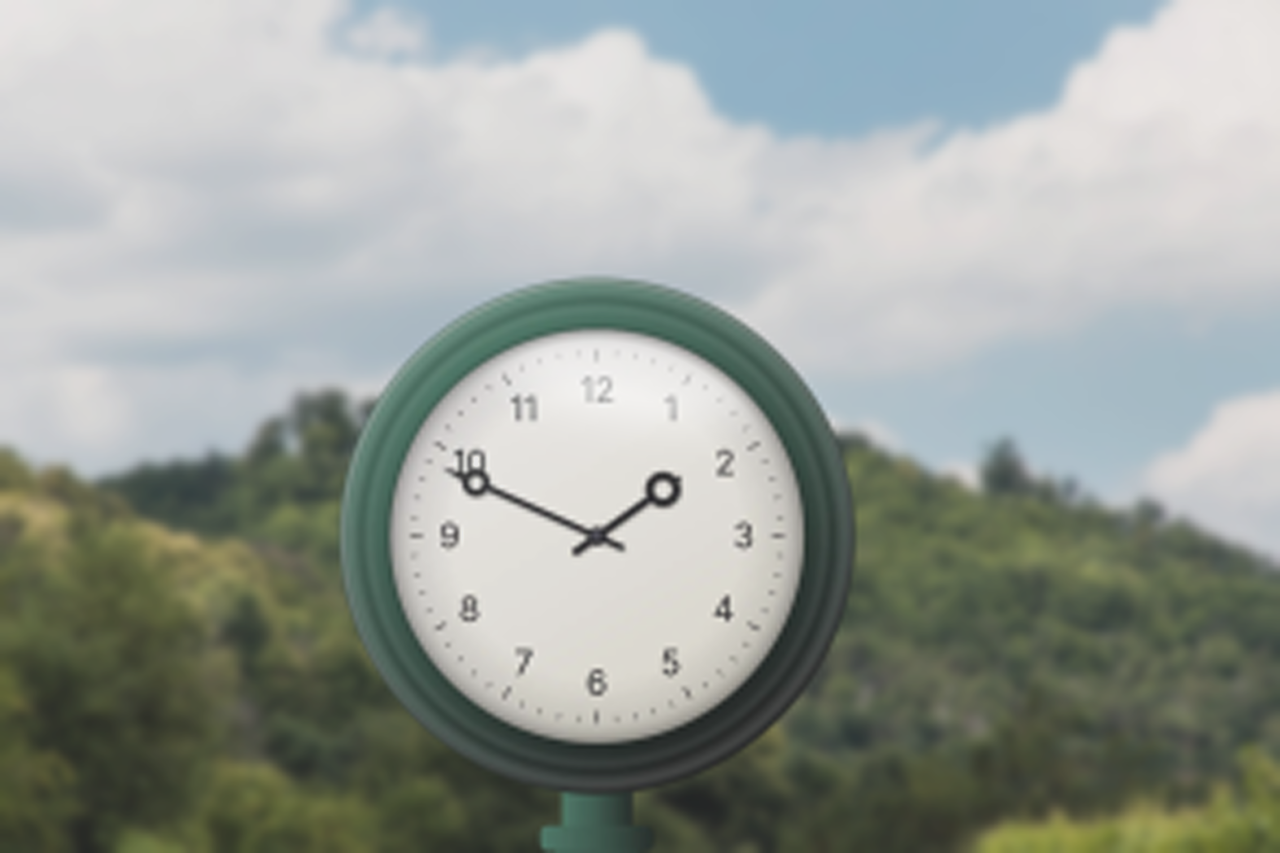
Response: **1:49**
